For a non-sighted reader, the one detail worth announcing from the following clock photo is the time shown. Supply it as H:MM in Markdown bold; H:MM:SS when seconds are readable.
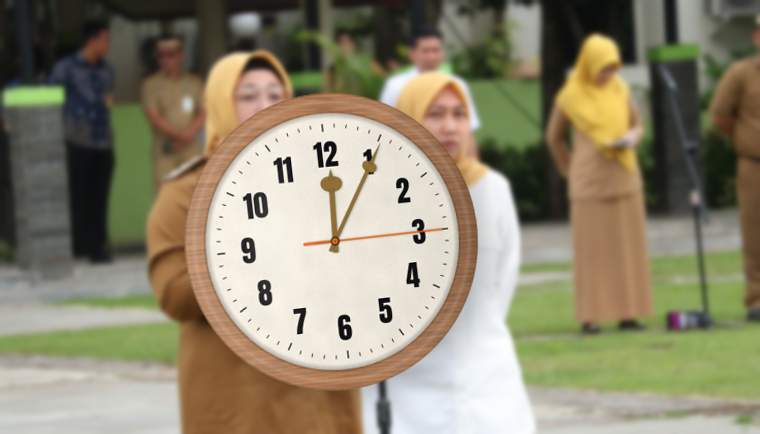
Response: **12:05:15**
